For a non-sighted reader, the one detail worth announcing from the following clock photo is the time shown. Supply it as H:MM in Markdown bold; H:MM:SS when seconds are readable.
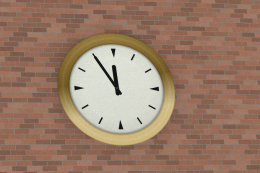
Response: **11:55**
